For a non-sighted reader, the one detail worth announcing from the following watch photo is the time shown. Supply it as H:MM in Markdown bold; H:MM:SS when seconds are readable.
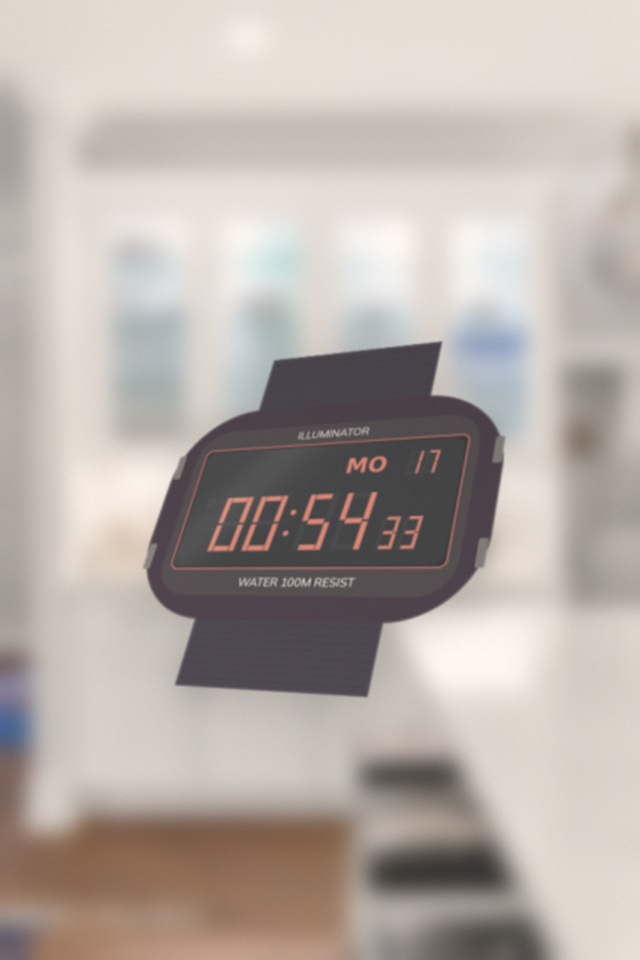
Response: **0:54:33**
